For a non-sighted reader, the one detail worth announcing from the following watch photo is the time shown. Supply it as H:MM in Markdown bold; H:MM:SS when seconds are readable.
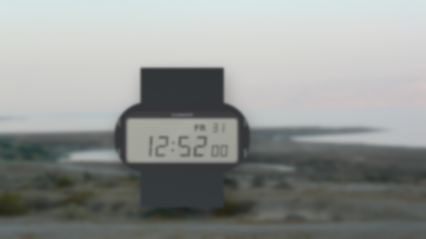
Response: **12:52**
